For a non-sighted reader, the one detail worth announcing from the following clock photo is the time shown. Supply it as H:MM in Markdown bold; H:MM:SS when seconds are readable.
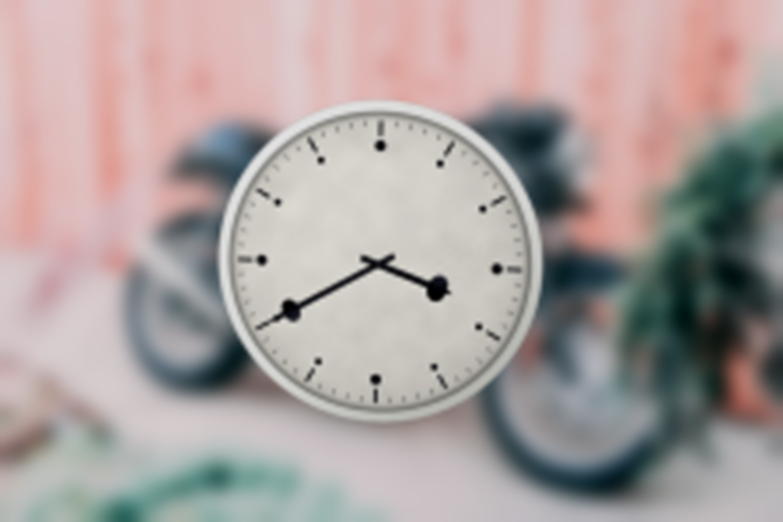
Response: **3:40**
